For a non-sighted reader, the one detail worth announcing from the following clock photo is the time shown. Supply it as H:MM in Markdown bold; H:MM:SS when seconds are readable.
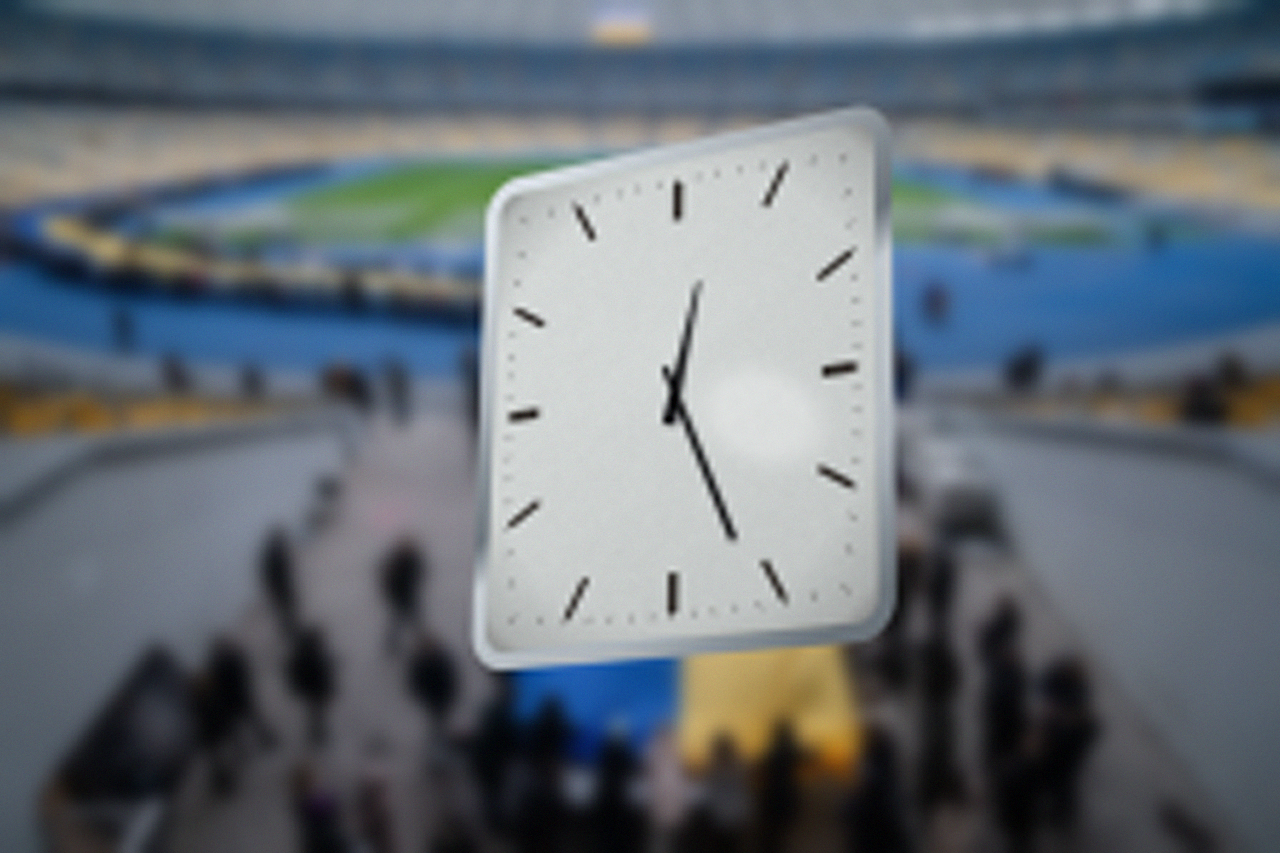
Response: **12:26**
